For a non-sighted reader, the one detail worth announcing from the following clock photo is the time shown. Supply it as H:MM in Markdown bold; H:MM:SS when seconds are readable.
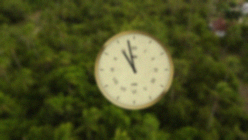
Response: **10:58**
